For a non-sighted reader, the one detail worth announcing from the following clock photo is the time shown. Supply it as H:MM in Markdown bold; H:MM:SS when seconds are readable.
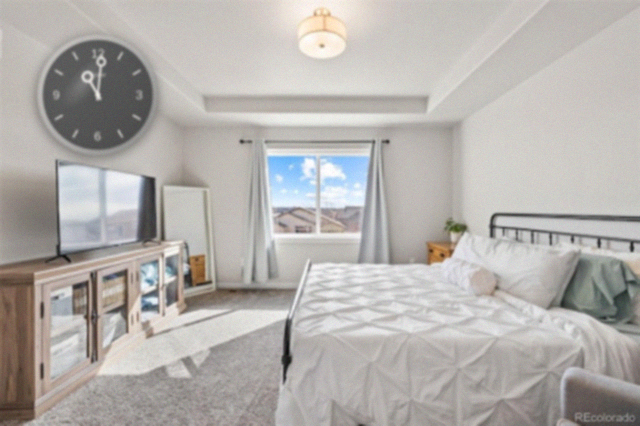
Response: **11:01**
